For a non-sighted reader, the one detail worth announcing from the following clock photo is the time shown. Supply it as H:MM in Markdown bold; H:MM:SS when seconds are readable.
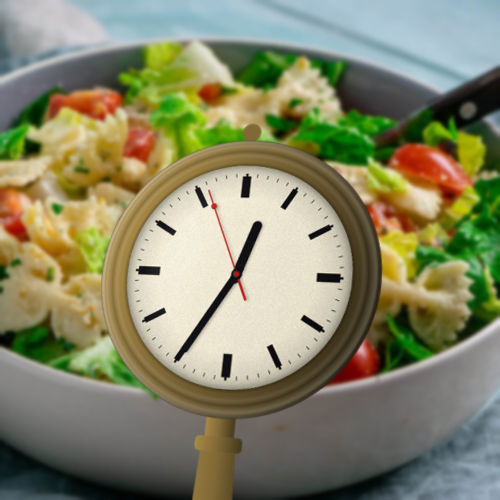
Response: **12:34:56**
